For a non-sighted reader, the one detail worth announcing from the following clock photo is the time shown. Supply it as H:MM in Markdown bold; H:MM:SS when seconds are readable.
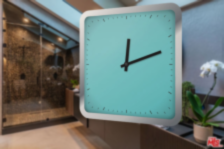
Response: **12:12**
